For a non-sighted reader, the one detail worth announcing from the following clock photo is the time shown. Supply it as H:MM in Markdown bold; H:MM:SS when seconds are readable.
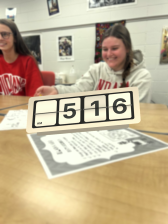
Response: **5:16**
